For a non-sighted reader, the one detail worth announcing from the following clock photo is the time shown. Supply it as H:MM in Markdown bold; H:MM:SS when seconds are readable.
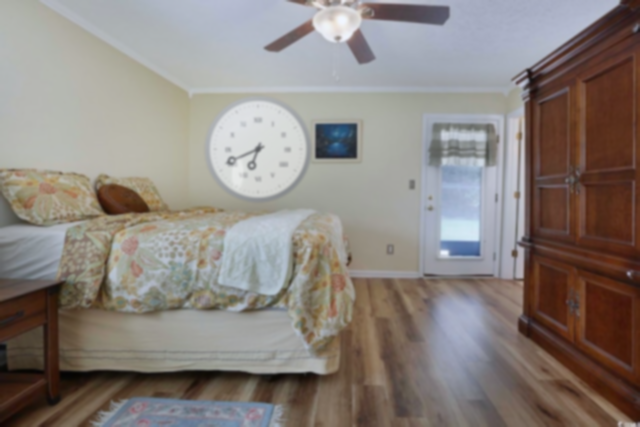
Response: **6:41**
